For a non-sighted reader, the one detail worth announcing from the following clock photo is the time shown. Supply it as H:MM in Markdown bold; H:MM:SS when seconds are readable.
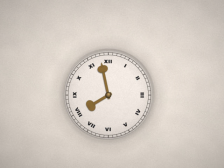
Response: **7:58**
